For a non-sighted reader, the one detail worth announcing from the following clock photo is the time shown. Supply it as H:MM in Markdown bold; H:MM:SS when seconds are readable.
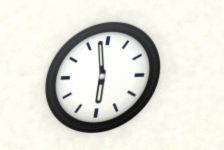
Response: **5:58**
